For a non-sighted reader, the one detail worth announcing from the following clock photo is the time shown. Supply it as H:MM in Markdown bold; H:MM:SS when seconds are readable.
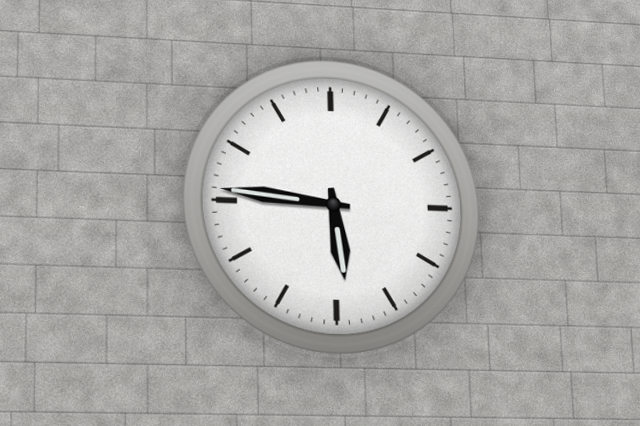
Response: **5:46**
